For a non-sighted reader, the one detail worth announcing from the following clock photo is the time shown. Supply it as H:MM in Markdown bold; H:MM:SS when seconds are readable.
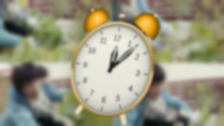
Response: **12:07**
